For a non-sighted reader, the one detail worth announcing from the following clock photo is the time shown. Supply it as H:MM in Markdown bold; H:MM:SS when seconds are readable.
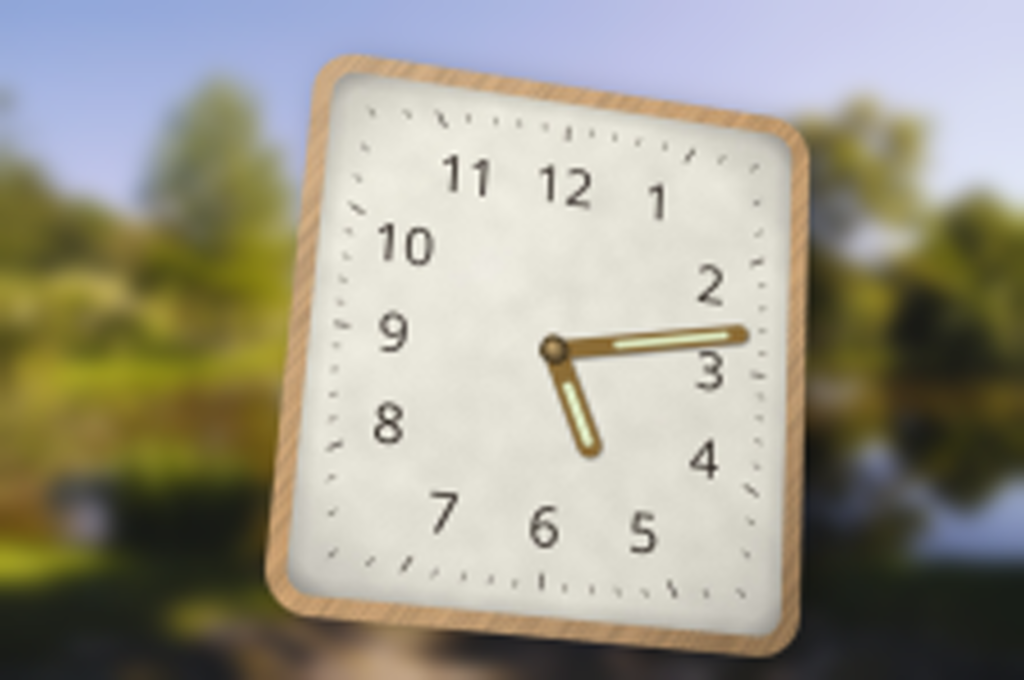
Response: **5:13**
